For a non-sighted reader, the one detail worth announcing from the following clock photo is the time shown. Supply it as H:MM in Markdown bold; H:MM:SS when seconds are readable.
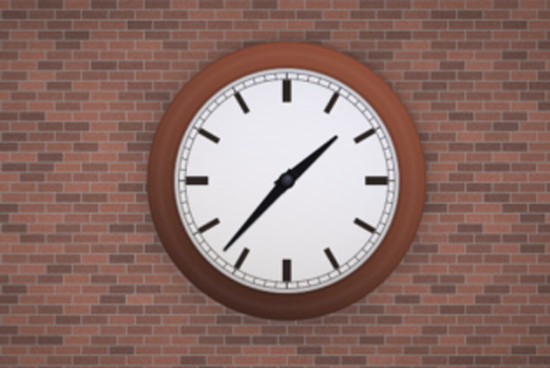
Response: **1:37**
